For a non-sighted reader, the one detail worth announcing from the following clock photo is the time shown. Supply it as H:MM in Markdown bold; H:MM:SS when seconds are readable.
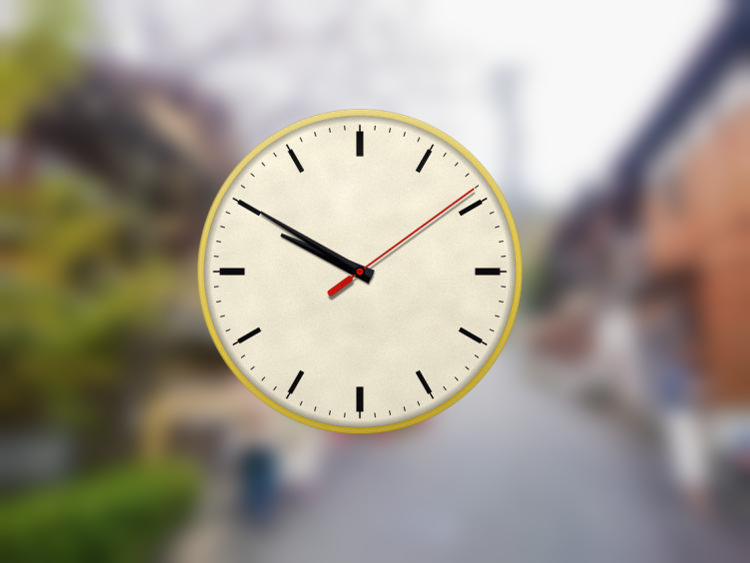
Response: **9:50:09**
